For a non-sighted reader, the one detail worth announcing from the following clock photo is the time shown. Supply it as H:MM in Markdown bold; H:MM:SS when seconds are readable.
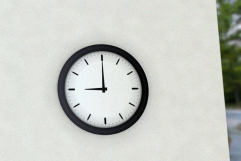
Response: **9:00**
